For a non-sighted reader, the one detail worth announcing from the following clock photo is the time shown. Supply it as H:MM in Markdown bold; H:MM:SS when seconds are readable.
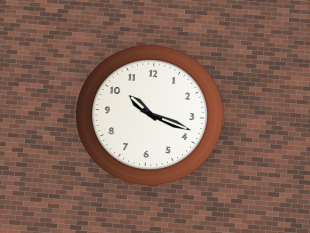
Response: **10:18**
